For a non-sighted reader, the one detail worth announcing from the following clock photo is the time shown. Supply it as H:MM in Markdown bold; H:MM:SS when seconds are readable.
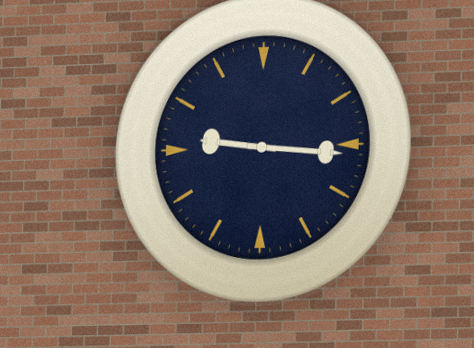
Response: **9:16**
